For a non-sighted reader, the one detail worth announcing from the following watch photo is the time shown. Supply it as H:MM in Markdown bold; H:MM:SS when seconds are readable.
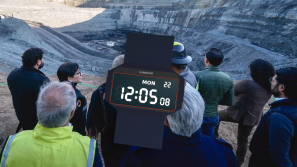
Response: **12:05:08**
